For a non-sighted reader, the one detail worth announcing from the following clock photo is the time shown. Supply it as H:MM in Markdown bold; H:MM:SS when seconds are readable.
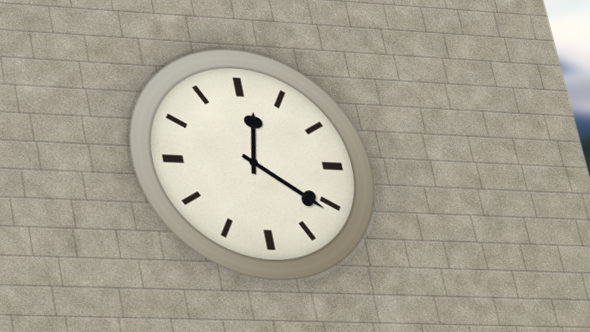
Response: **12:21**
